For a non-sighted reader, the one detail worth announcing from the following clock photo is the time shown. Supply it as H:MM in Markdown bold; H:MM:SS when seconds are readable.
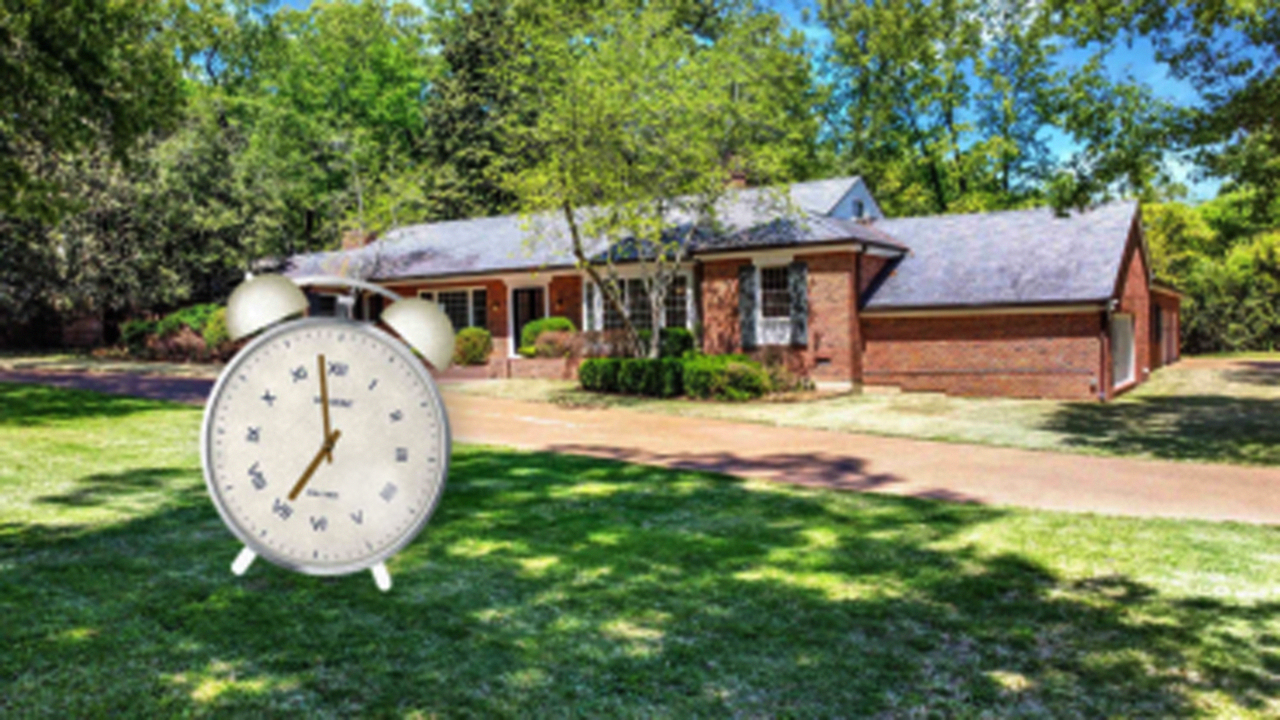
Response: **6:58**
